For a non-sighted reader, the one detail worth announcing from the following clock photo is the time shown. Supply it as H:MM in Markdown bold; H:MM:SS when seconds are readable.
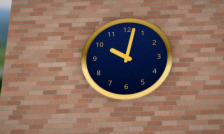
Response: **10:02**
